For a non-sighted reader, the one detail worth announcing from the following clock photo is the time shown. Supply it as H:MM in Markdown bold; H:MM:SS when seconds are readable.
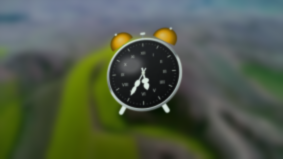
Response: **5:35**
